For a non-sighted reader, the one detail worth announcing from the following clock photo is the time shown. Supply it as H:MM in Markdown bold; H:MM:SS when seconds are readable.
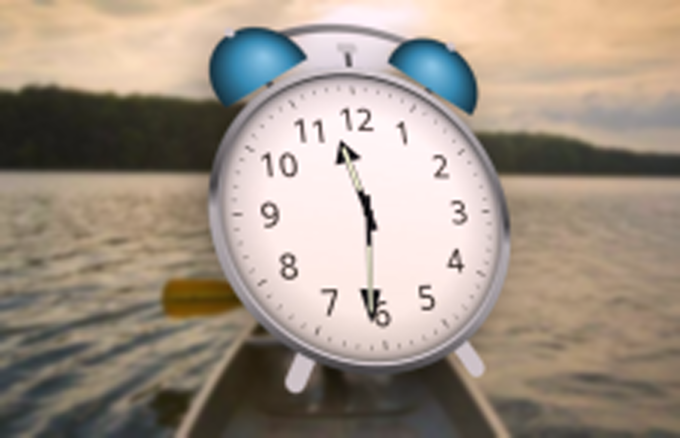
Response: **11:31**
